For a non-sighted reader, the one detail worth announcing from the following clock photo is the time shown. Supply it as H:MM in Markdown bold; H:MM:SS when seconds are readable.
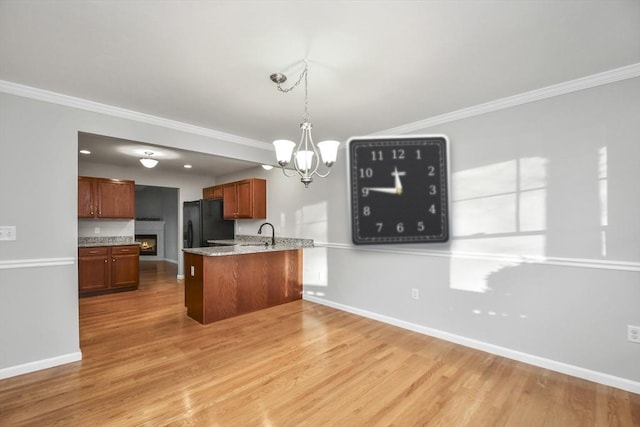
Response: **11:46**
